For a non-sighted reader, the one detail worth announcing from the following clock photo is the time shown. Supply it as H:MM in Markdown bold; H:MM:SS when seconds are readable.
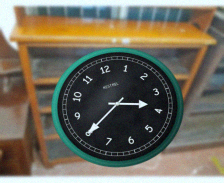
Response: **3:40**
